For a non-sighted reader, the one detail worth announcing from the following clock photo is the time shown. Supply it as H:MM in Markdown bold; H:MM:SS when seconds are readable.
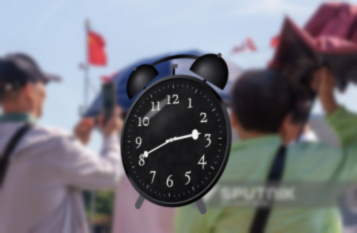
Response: **2:41**
